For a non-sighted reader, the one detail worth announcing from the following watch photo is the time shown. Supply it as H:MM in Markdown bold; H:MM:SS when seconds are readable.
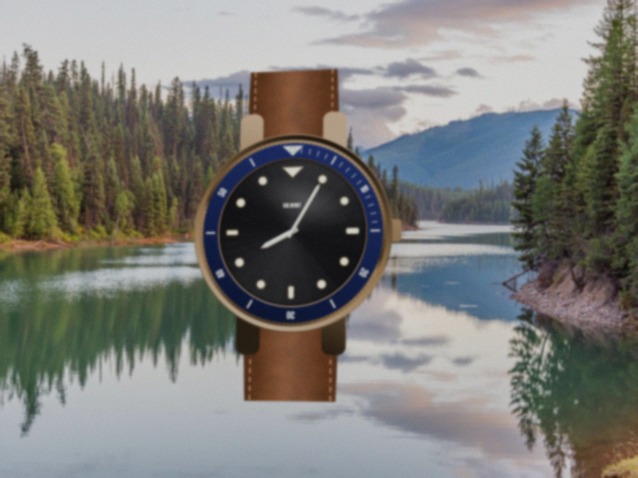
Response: **8:05**
